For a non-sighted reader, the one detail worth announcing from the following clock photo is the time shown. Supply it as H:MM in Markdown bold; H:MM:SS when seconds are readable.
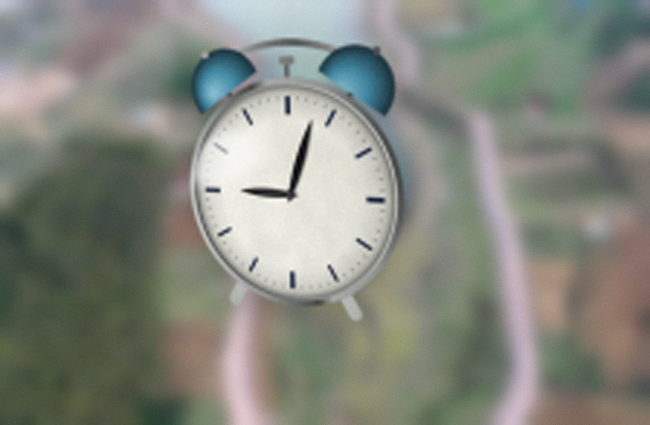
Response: **9:03**
